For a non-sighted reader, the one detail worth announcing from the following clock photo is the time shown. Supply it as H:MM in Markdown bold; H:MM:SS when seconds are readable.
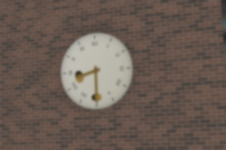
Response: **8:30**
